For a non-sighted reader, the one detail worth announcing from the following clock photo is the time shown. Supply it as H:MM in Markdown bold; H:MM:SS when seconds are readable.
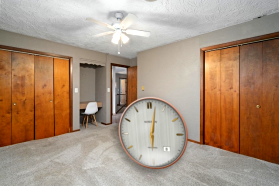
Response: **6:02**
